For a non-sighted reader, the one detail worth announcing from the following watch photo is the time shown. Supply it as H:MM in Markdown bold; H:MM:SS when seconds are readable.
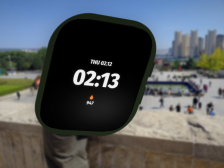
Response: **2:13**
